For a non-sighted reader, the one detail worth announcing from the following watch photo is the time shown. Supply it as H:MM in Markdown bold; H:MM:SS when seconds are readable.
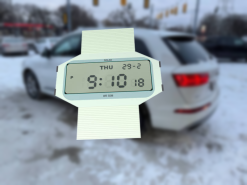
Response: **9:10:18**
